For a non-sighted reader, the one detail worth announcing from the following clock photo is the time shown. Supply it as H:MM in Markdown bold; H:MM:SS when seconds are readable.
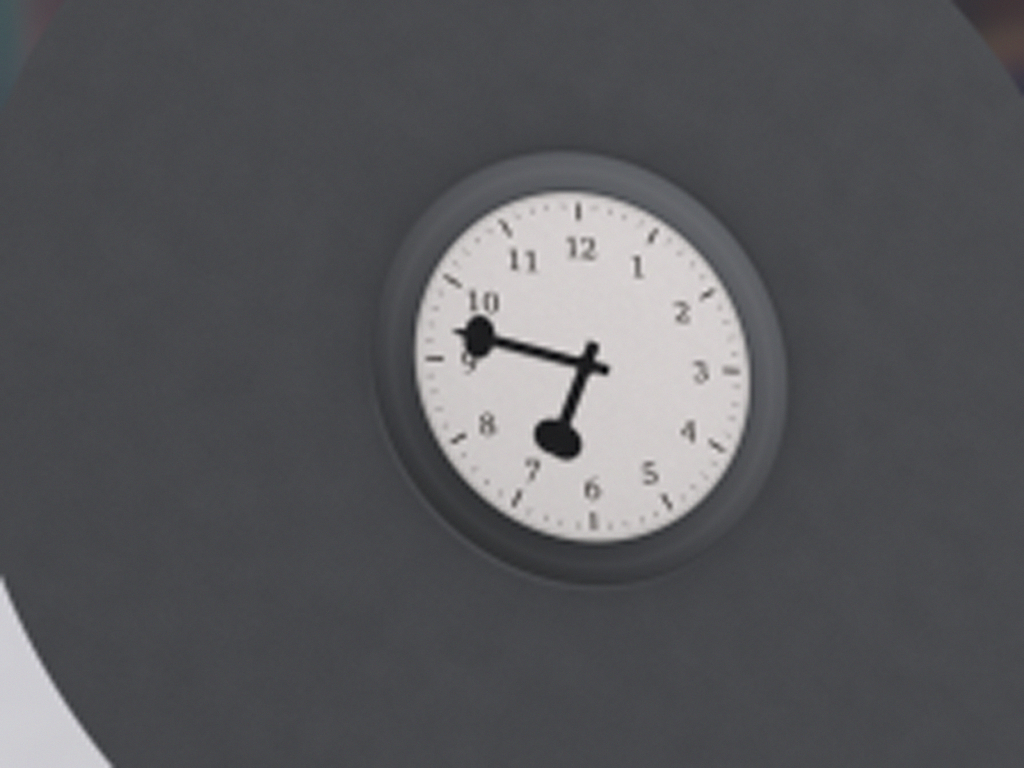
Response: **6:47**
